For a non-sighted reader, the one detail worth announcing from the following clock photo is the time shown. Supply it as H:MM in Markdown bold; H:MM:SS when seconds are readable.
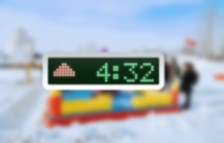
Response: **4:32**
